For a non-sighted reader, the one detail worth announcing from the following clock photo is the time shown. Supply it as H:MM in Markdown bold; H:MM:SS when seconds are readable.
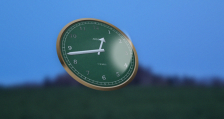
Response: **12:43**
